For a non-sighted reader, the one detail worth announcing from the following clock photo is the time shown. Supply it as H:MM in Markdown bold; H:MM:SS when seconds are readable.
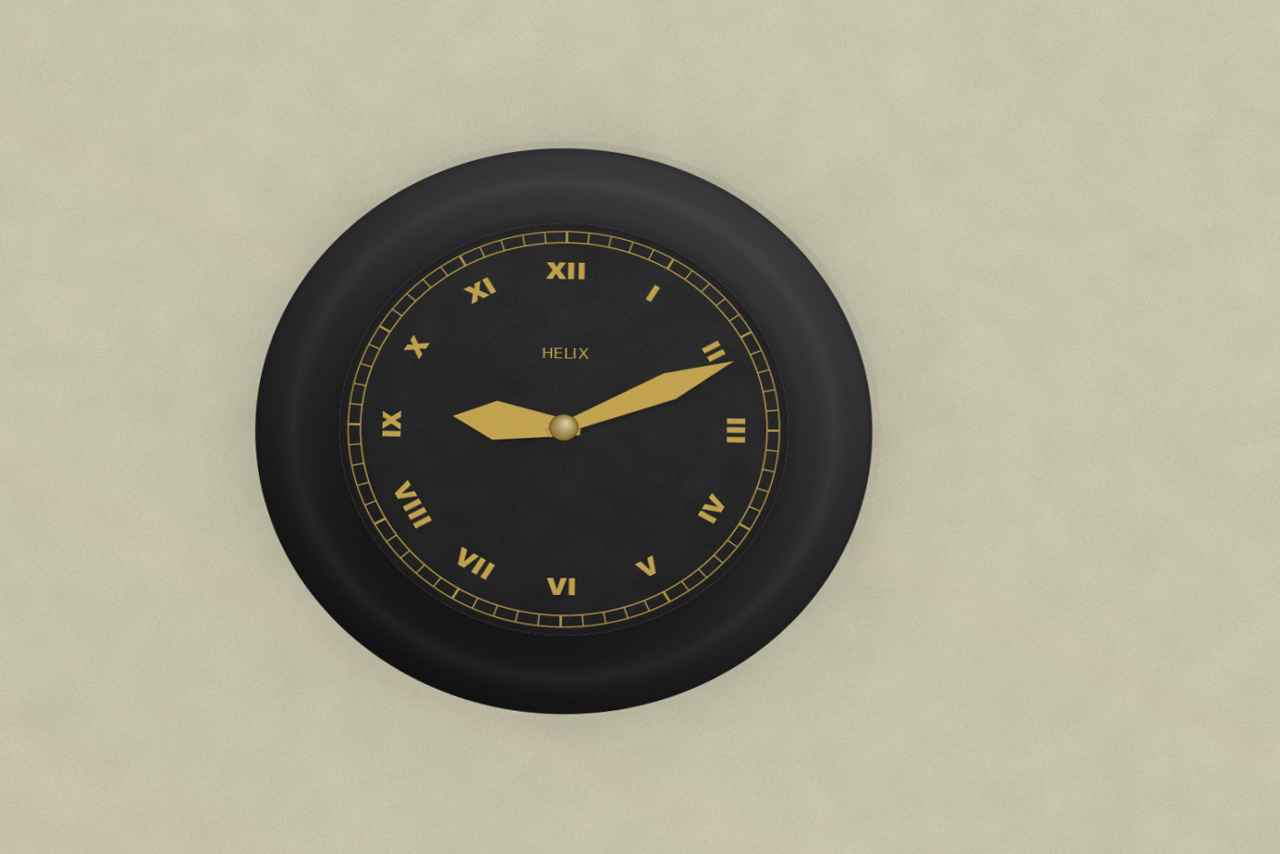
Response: **9:11**
